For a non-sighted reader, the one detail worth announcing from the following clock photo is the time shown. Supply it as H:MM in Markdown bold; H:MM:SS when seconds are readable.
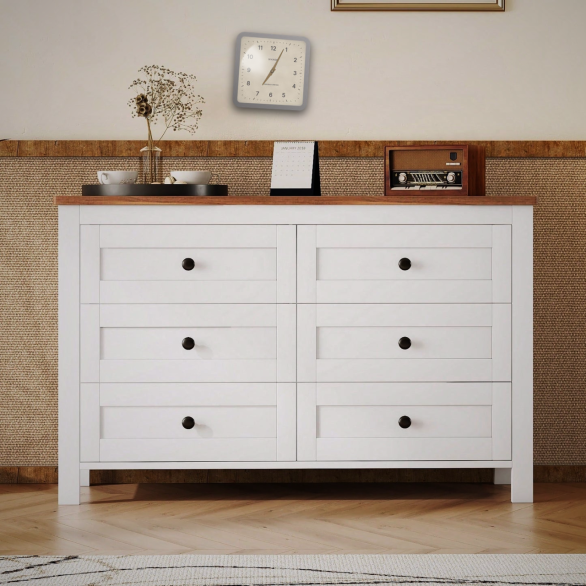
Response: **7:04**
